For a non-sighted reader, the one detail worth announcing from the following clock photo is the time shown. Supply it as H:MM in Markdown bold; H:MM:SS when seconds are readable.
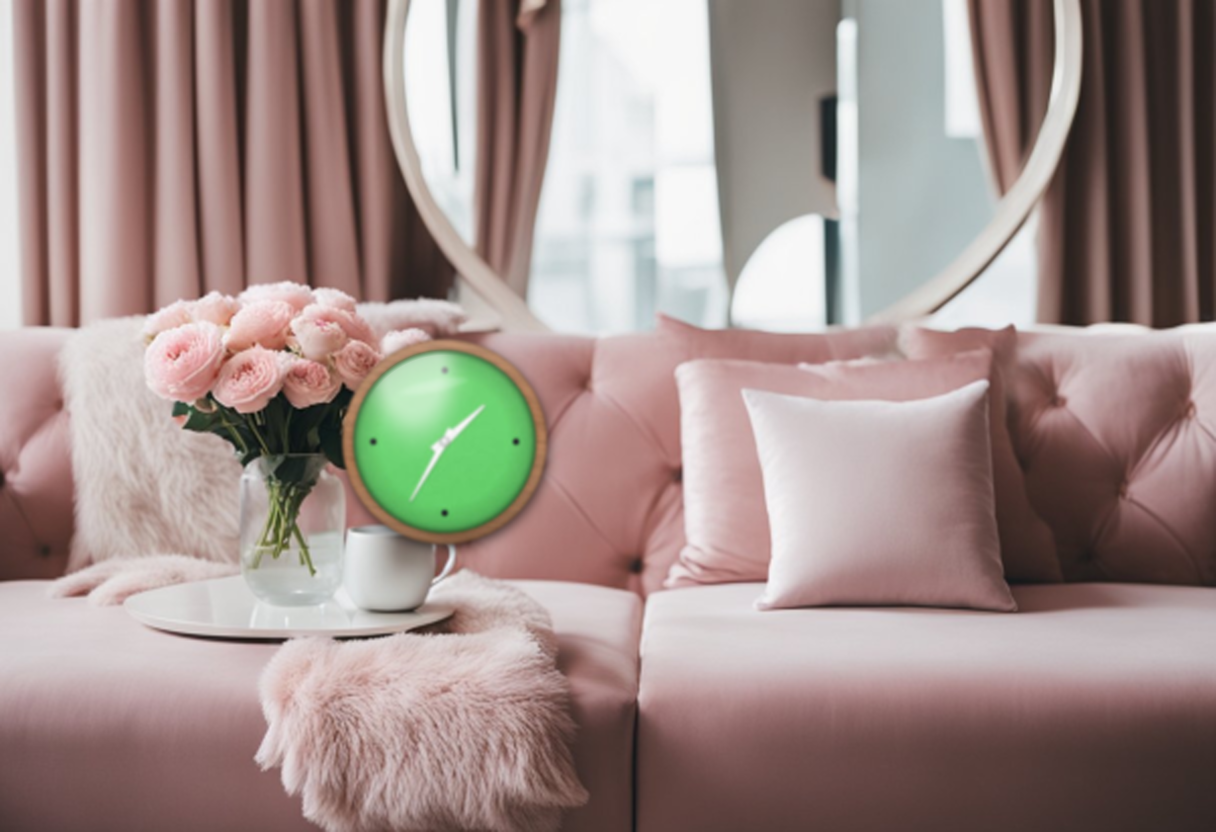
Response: **1:35**
